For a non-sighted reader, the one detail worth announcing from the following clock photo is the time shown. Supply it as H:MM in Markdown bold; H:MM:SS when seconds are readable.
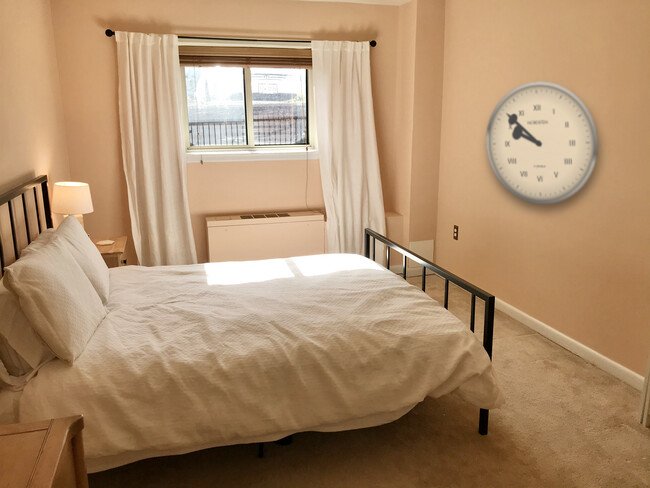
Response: **9:52**
